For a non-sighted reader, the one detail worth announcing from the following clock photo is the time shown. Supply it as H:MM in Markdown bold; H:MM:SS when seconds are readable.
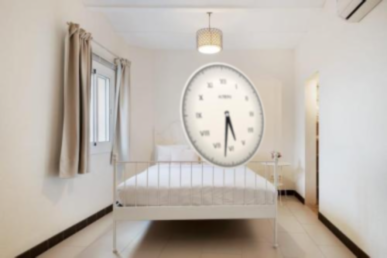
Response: **5:32**
